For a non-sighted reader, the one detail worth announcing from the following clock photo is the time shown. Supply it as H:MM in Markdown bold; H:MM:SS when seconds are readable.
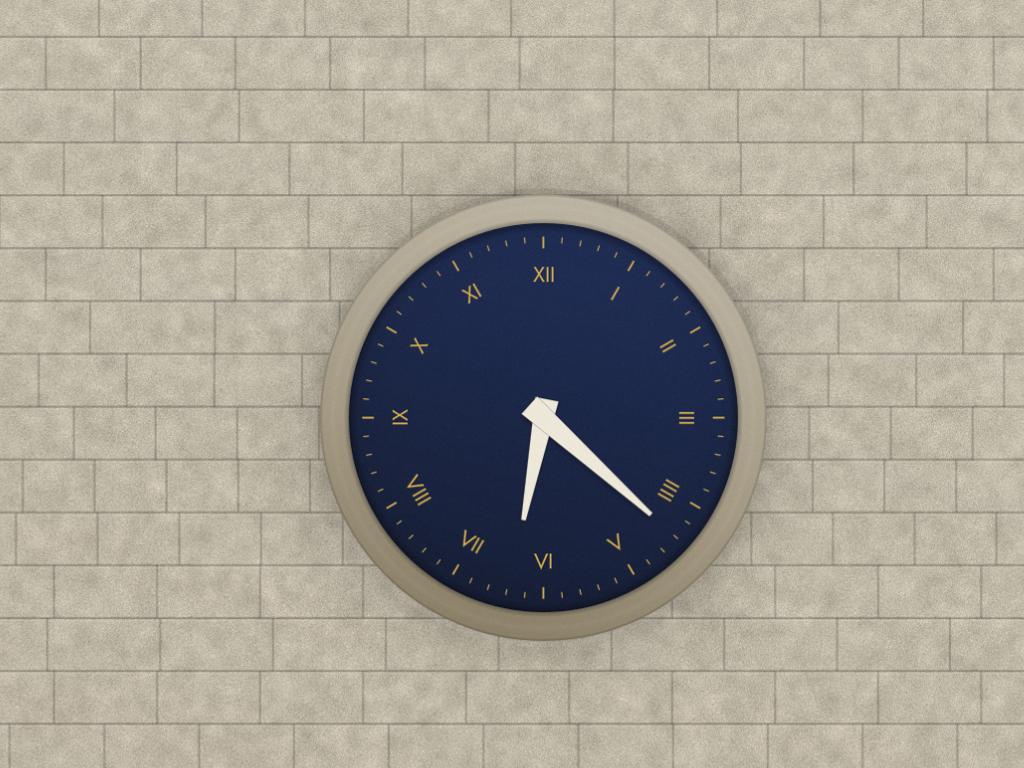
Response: **6:22**
